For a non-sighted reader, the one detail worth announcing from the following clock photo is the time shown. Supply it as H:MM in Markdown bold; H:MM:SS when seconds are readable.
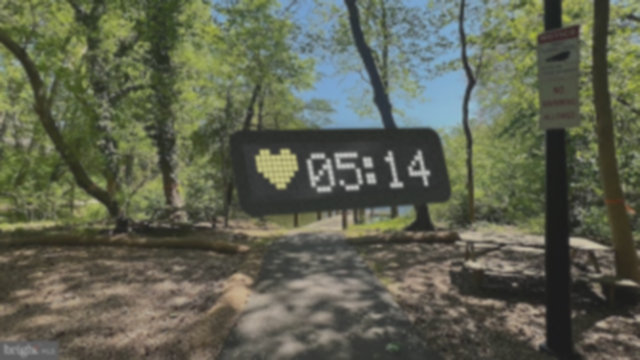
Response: **5:14**
